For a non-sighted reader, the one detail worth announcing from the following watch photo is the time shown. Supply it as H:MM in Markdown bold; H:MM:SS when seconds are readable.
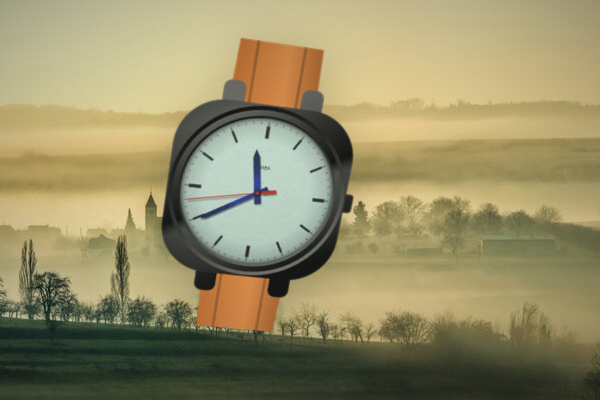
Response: **11:39:43**
